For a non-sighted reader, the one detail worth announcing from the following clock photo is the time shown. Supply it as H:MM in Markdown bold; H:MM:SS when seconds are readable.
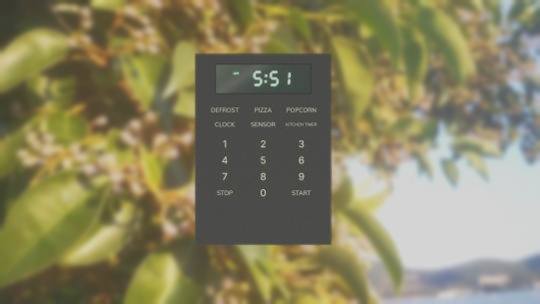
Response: **5:51**
